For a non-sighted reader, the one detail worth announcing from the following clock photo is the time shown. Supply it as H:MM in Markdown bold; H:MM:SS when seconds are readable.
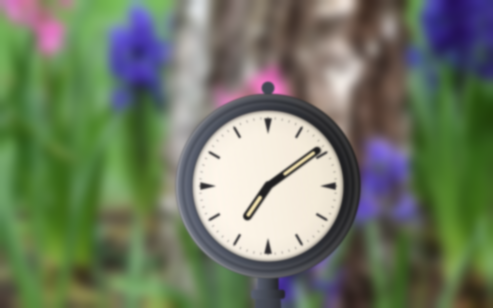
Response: **7:09**
